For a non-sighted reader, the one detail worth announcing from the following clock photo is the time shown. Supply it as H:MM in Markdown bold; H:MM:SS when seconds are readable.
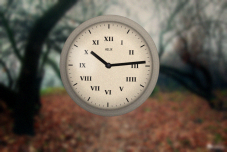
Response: **10:14**
